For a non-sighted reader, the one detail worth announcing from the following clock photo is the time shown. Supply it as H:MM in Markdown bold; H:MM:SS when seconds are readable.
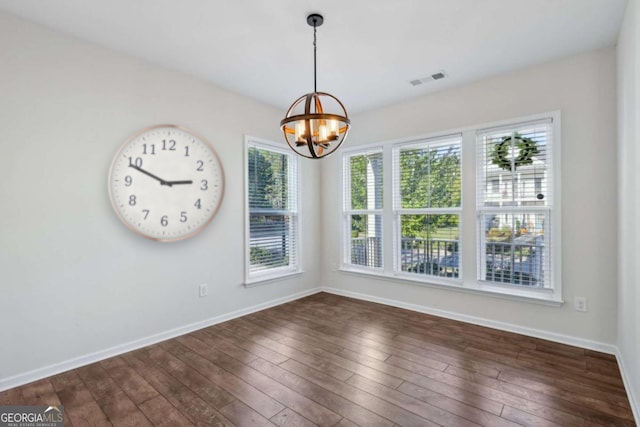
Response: **2:49**
